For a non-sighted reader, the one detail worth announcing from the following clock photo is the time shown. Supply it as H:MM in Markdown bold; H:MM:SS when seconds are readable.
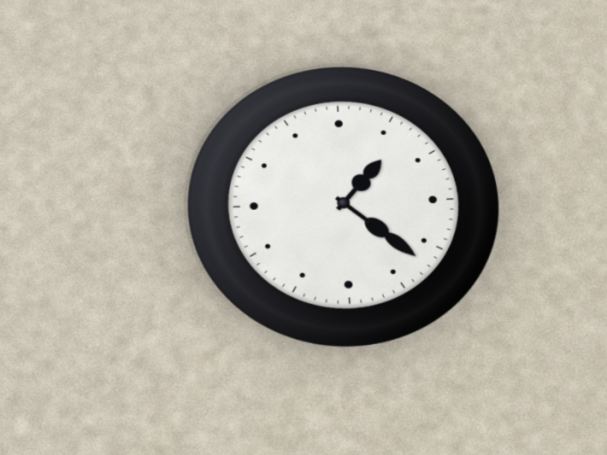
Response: **1:22**
